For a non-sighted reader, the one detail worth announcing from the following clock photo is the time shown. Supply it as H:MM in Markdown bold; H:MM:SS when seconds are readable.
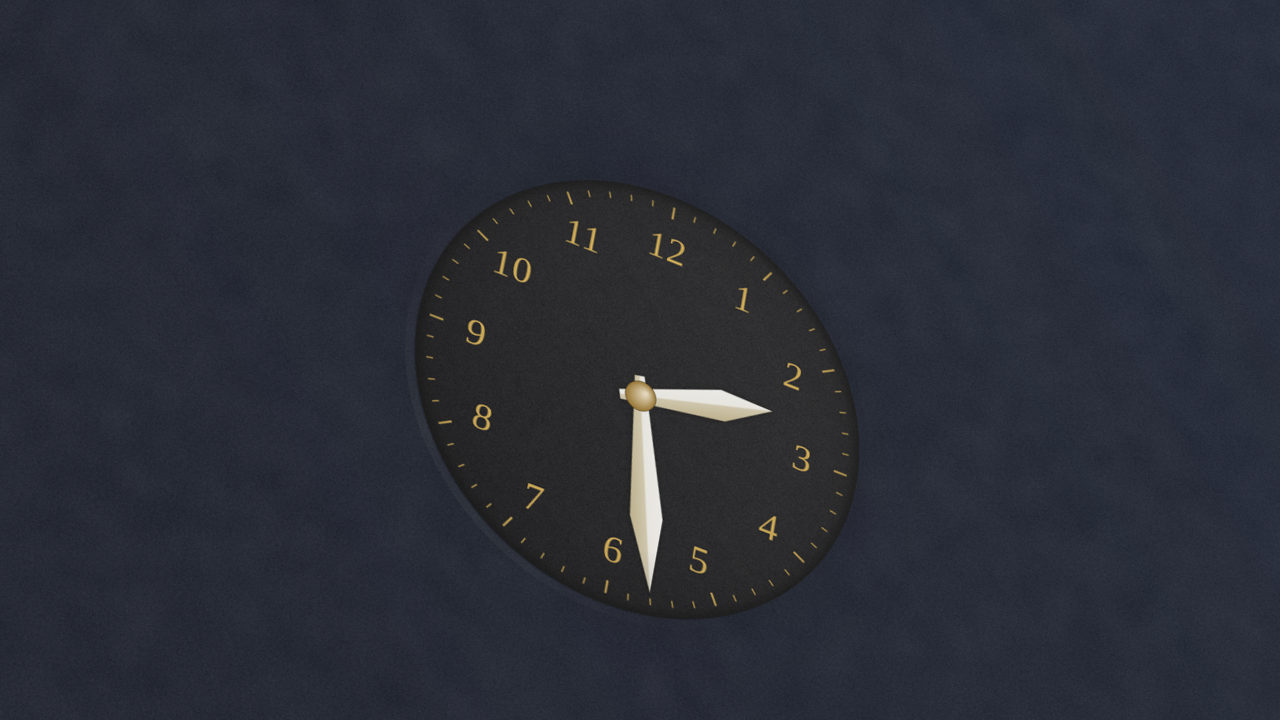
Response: **2:28**
